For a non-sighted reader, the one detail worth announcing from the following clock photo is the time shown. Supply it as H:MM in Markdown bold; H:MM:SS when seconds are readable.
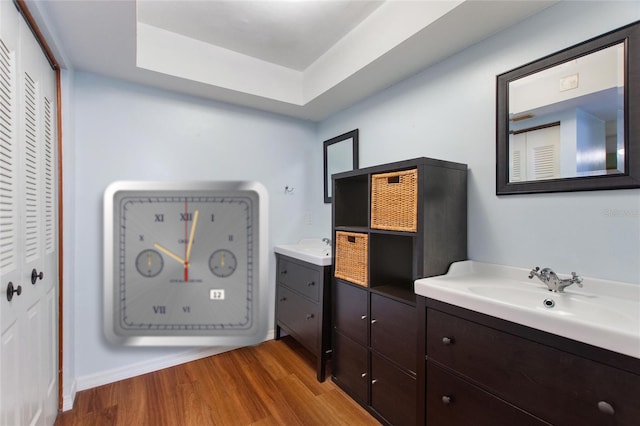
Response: **10:02**
